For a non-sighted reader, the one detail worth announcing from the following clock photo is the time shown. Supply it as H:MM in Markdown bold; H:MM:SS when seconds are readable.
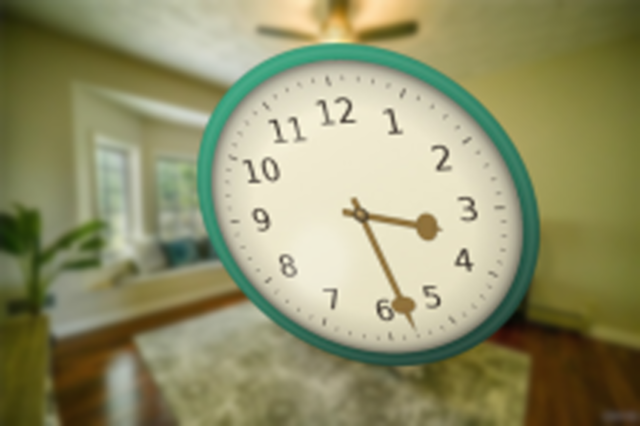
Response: **3:28**
